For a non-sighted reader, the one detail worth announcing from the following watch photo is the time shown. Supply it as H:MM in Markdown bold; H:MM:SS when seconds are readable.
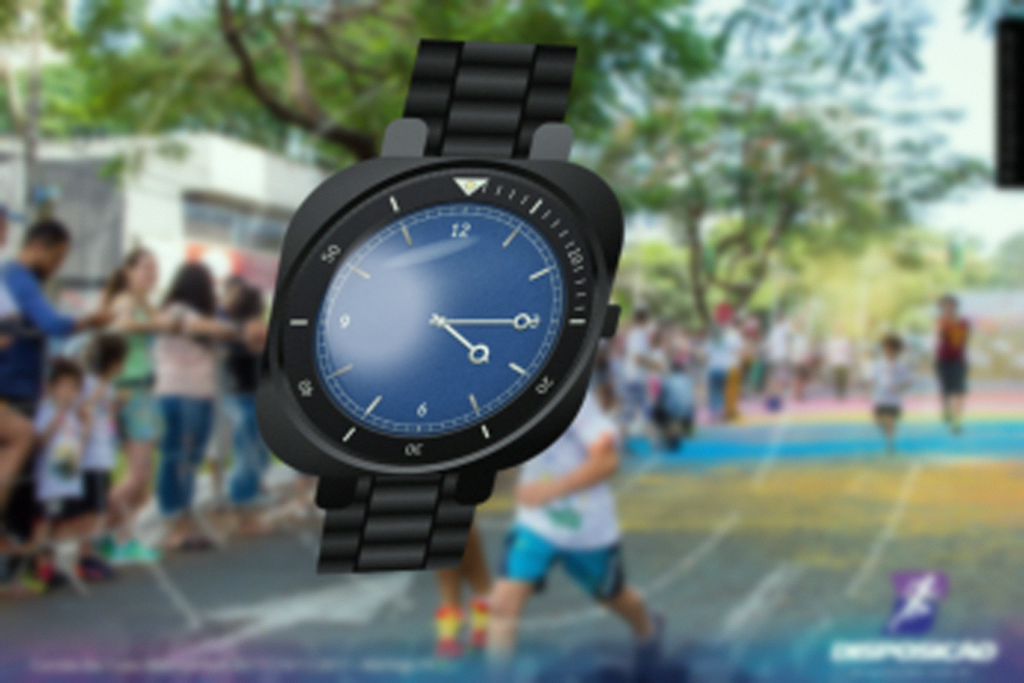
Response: **4:15**
